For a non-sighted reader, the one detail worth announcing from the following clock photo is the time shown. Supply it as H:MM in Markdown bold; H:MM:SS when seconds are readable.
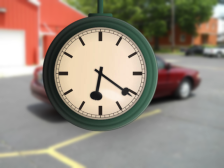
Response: **6:21**
